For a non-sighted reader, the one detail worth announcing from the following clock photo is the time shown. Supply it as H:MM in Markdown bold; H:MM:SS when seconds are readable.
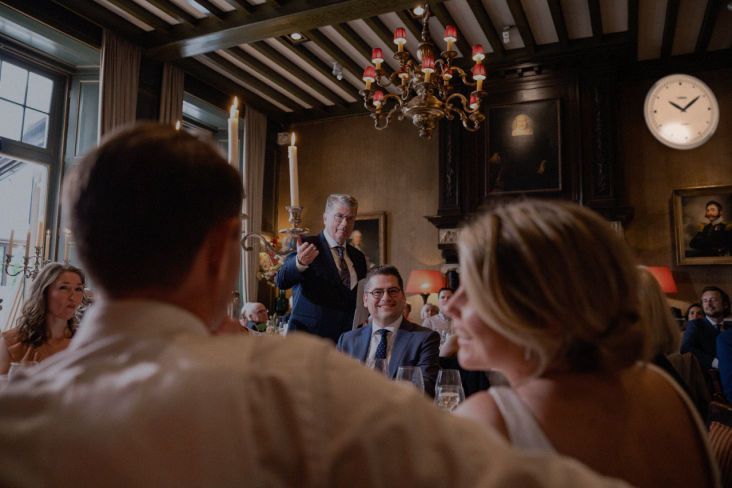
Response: **10:09**
